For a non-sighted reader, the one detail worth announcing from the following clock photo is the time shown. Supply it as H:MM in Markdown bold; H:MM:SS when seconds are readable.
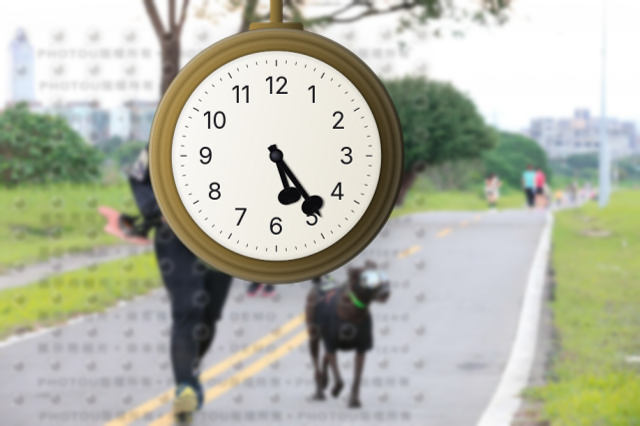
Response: **5:24**
